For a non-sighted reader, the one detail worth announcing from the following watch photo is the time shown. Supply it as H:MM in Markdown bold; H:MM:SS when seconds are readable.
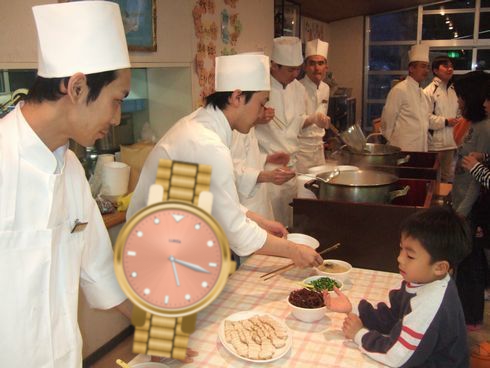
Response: **5:17**
